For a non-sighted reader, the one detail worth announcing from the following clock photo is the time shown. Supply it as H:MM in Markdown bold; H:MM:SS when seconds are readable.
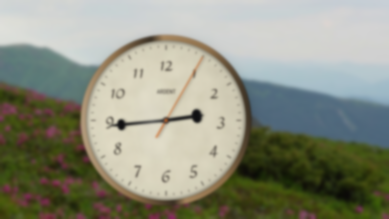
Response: **2:44:05**
